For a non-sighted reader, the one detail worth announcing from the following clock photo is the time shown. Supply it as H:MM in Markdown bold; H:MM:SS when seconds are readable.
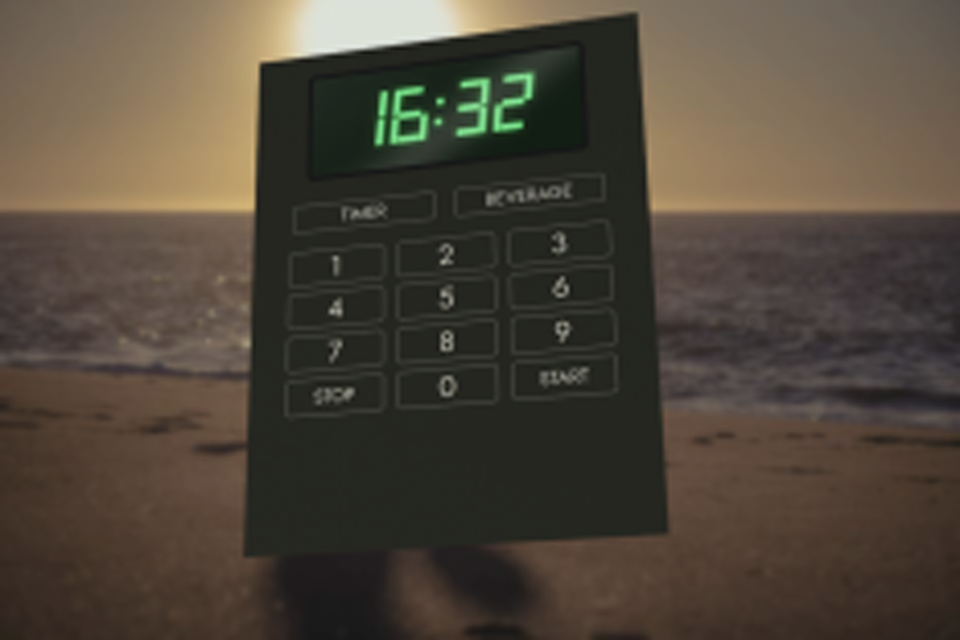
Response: **16:32**
